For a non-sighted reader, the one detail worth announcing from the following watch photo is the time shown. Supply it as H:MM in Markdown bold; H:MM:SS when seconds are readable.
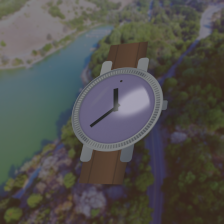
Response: **11:38**
